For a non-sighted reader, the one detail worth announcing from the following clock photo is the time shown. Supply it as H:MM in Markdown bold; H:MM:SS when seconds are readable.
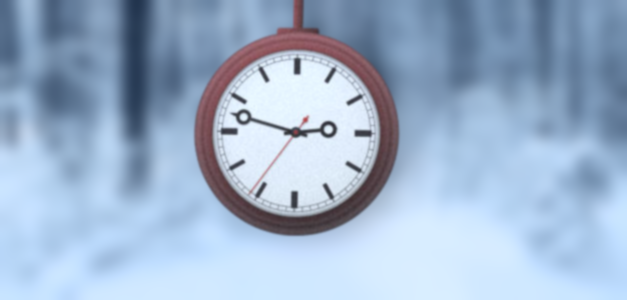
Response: **2:47:36**
